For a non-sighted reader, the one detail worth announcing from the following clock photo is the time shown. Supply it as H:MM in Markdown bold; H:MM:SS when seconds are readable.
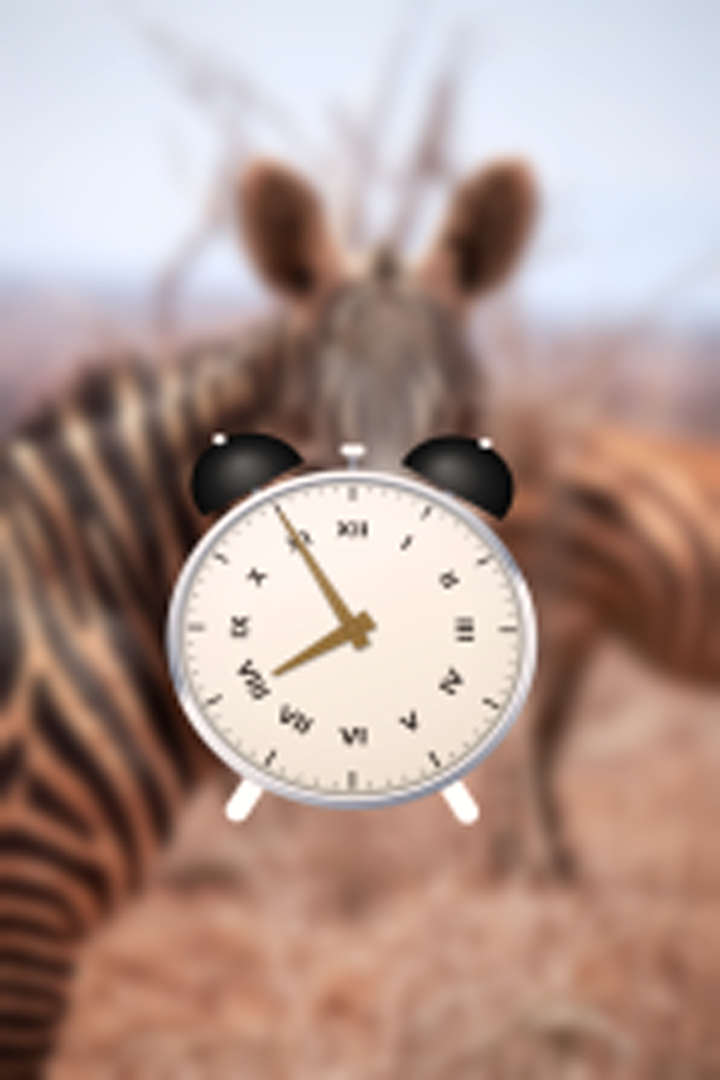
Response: **7:55**
